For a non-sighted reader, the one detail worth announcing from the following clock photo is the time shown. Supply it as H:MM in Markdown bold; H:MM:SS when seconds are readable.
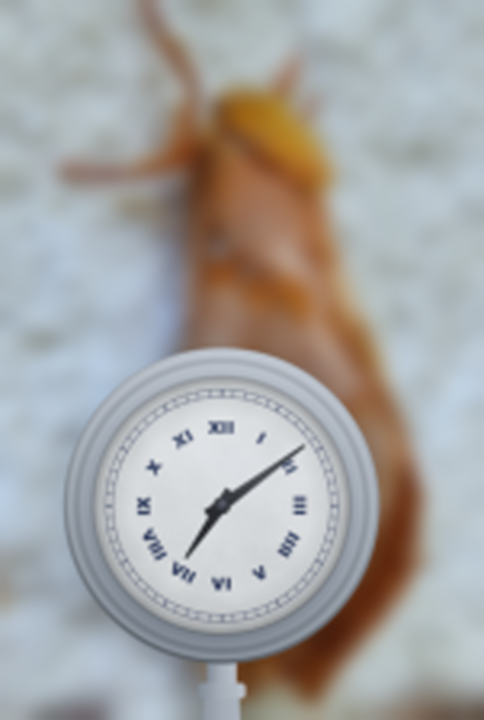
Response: **7:09**
